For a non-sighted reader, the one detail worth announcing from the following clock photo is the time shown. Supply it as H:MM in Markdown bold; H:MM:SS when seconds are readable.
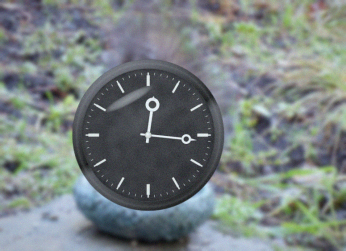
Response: **12:16**
